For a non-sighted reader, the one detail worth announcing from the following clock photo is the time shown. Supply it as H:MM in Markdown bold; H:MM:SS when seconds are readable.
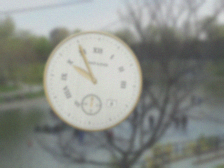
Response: **9:55**
